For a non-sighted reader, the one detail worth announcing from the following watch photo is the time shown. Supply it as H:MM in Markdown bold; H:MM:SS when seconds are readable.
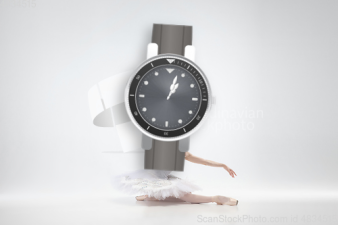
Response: **1:03**
